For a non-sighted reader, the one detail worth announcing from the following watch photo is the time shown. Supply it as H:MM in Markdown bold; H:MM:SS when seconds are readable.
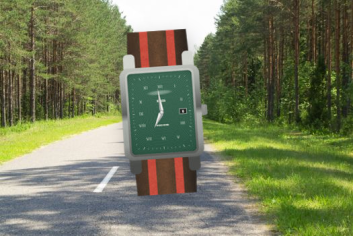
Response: **6:59**
